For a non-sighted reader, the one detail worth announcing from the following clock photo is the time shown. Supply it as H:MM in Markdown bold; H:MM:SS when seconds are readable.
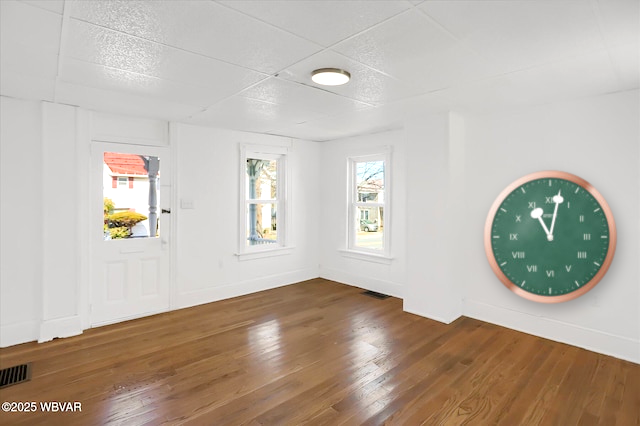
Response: **11:02**
